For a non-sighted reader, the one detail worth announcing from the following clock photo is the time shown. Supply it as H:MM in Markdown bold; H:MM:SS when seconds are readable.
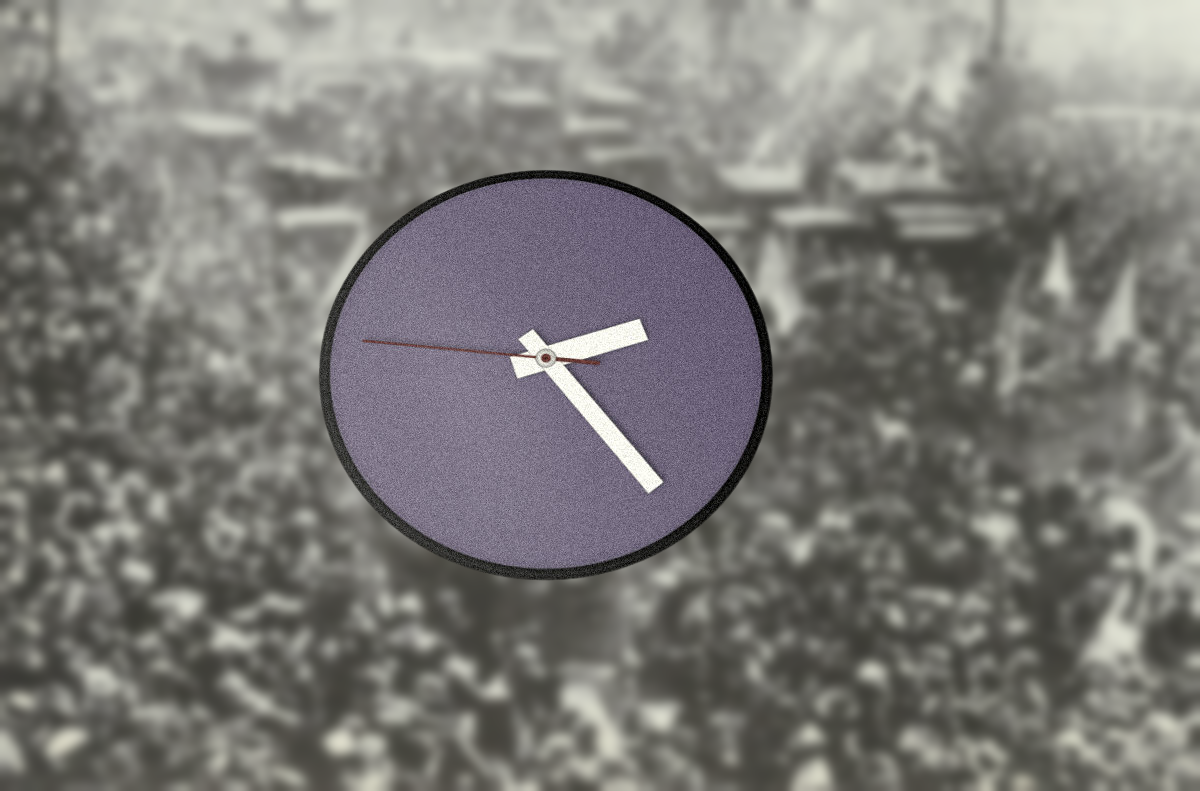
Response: **2:23:46**
